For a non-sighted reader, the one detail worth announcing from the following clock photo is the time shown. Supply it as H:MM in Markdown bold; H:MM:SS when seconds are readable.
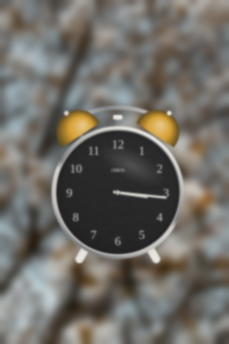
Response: **3:16**
